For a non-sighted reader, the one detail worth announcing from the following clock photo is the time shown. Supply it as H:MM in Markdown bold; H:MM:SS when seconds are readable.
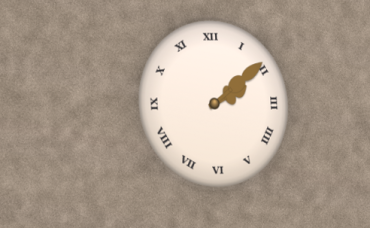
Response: **2:09**
